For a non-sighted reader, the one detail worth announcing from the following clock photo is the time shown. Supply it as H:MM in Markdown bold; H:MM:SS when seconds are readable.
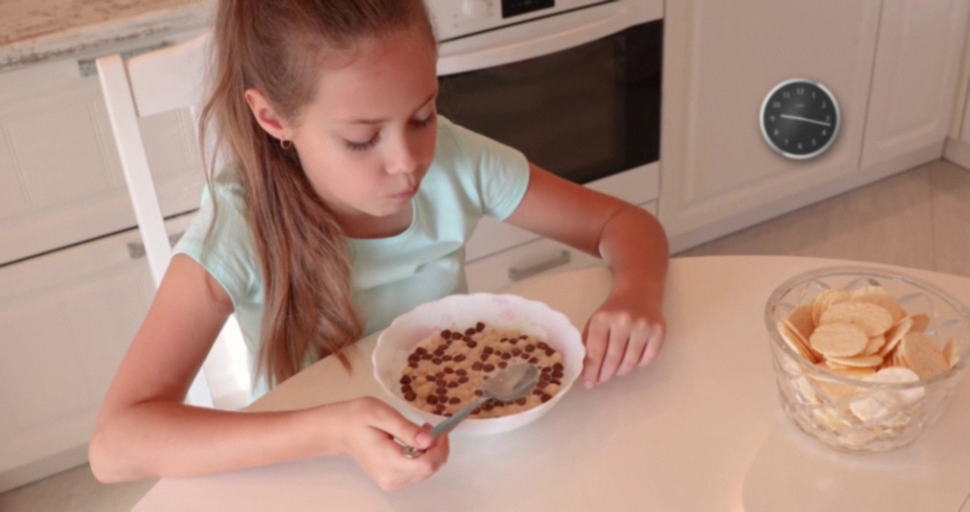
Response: **9:17**
